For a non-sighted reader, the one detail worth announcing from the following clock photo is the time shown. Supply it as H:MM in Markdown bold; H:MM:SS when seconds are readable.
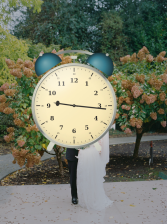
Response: **9:16**
